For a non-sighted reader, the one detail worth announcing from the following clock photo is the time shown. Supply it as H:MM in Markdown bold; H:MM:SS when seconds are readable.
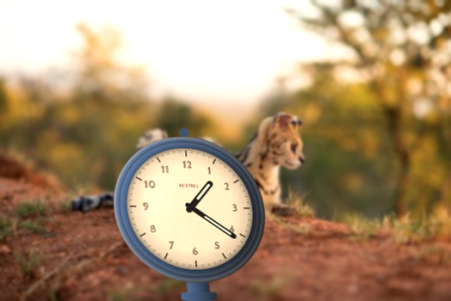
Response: **1:21**
